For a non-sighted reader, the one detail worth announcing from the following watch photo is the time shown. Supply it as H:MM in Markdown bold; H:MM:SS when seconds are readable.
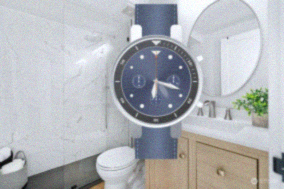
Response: **6:18**
